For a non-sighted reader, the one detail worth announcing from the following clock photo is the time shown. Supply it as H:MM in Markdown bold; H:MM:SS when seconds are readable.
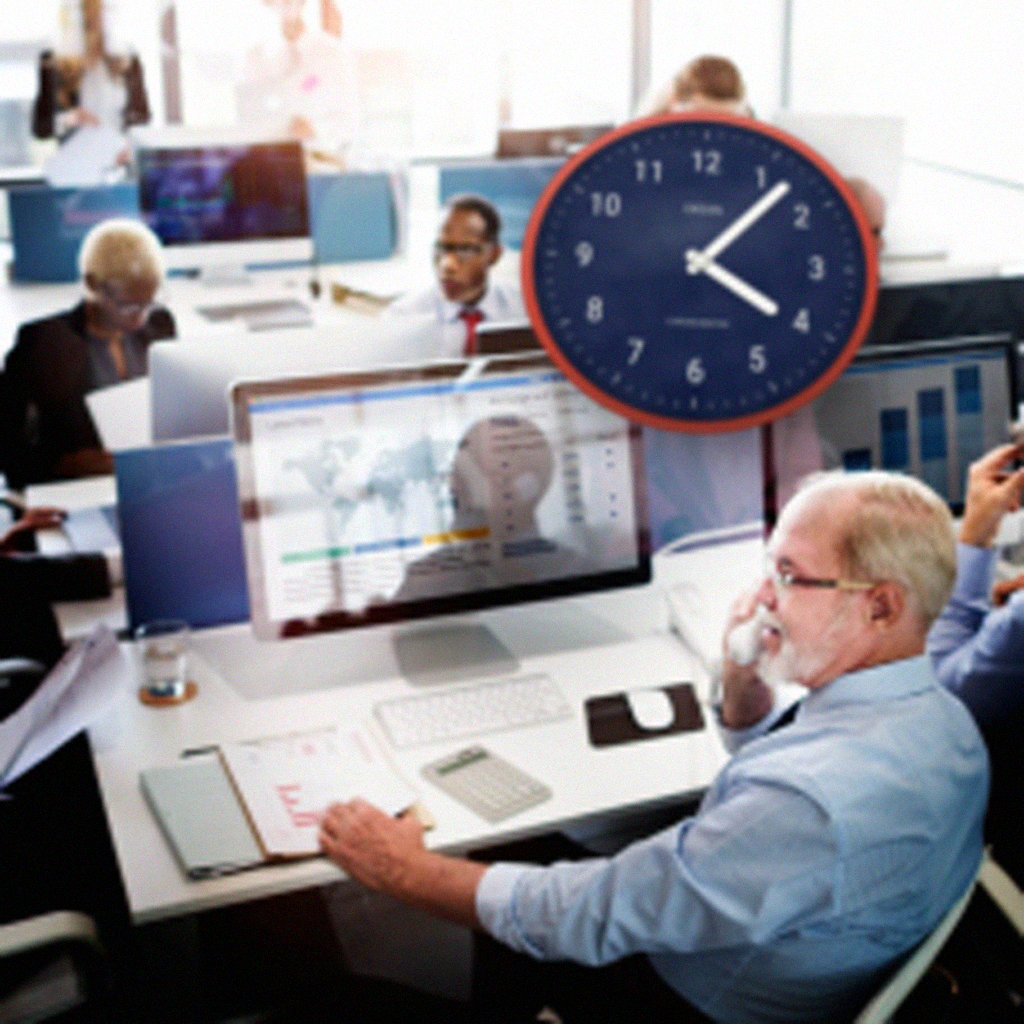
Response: **4:07**
